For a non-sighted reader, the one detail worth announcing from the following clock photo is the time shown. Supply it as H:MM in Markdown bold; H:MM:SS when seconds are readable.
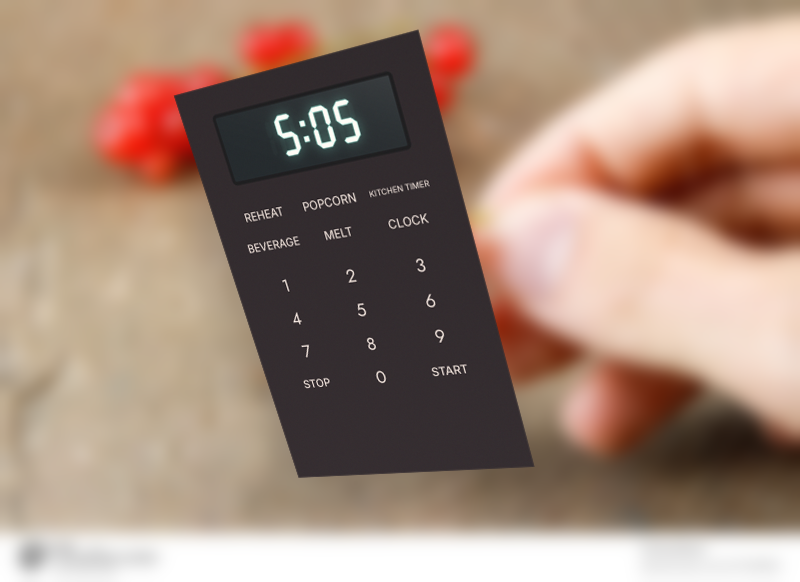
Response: **5:05**
